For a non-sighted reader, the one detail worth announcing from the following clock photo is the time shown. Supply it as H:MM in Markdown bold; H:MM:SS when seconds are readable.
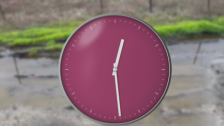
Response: **12:29**
